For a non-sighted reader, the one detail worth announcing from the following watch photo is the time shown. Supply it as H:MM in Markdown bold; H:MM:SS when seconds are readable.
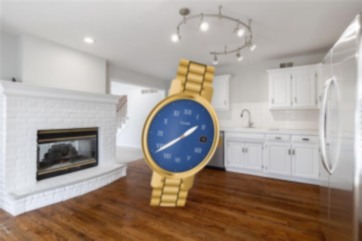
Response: **1:39**
